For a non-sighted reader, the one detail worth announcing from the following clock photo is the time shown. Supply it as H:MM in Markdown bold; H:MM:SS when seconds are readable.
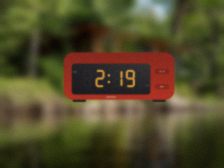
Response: **2:19**
